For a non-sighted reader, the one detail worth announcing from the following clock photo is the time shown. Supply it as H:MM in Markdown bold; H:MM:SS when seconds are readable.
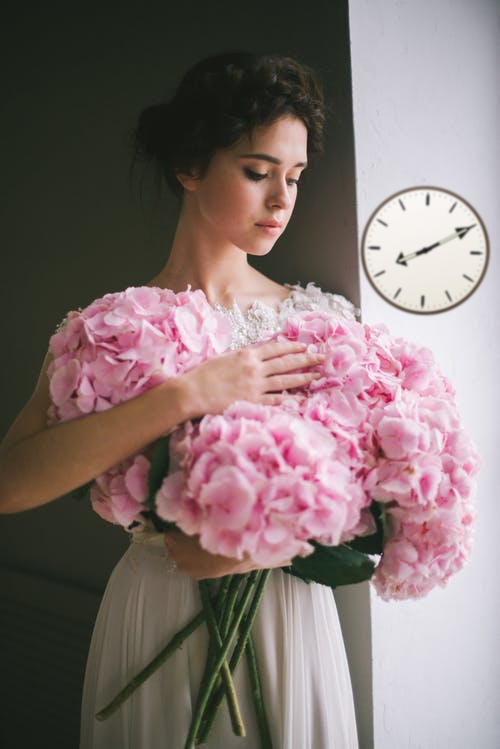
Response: **8:10**
